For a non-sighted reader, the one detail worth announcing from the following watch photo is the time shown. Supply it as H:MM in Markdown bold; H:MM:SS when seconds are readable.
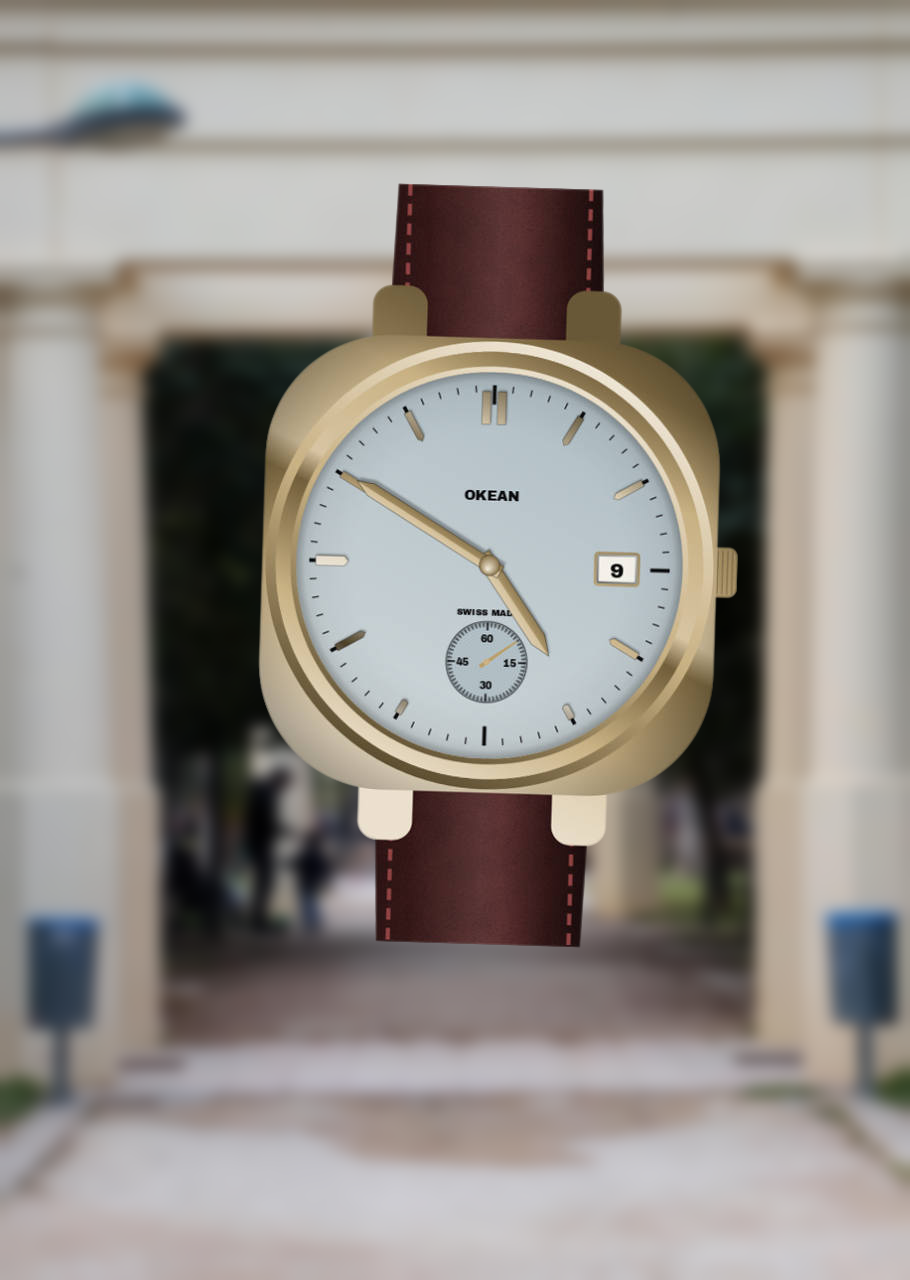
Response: **4:50:09**
